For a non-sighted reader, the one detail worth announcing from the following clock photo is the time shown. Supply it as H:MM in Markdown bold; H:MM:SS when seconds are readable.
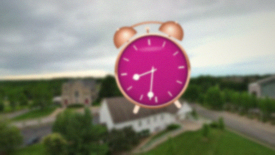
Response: **8:32**
